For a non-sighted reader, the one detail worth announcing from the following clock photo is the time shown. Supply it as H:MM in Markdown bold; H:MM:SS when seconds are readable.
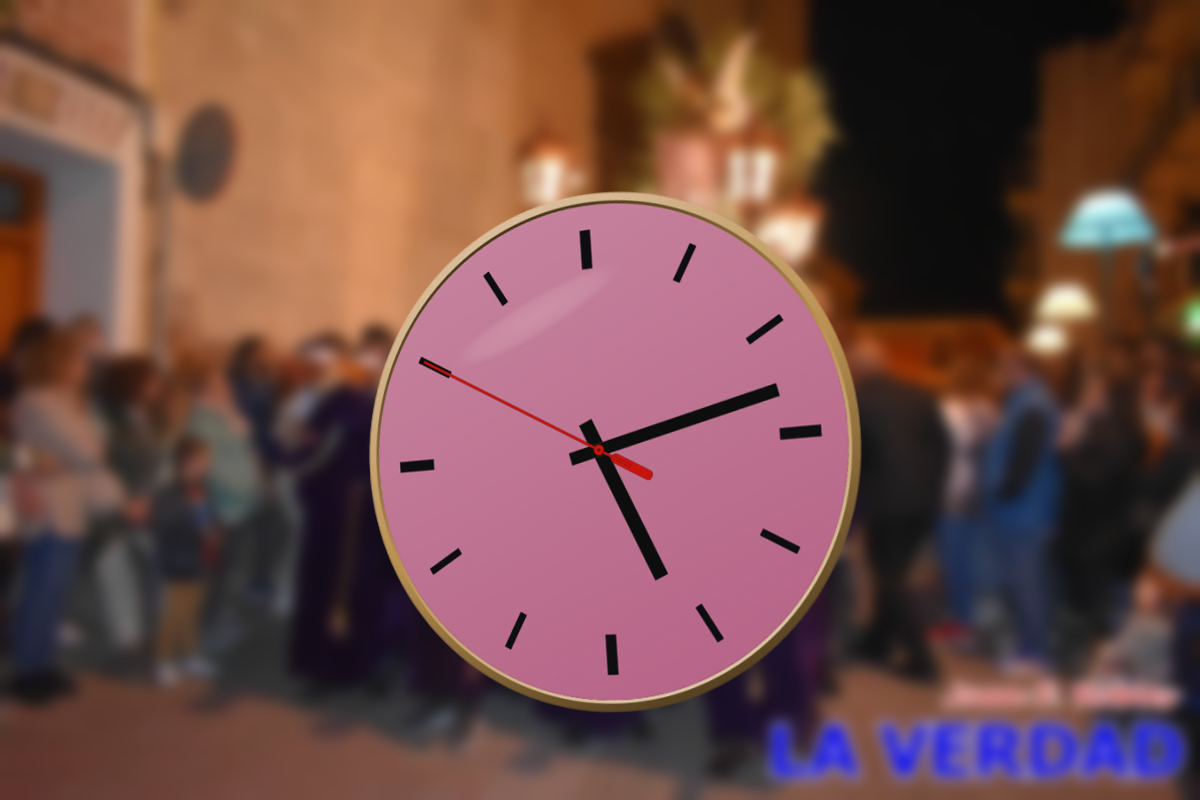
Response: **5:12:50**
